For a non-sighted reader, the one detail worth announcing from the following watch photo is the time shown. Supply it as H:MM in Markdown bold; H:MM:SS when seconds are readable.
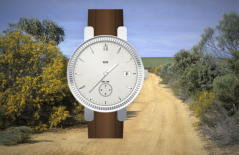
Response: **1:37**
